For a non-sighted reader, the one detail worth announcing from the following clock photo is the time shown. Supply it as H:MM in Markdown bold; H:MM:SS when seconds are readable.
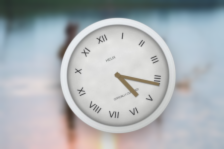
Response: **5:21**
